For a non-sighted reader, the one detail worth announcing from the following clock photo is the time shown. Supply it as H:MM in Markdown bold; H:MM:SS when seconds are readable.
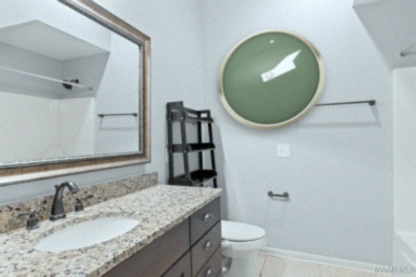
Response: **2:08**
